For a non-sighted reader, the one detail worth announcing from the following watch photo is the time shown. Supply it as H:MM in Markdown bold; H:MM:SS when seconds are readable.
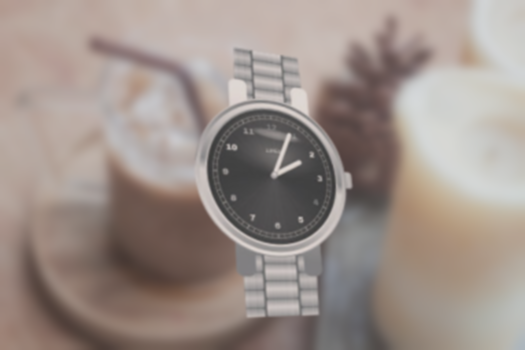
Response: **2:04**
